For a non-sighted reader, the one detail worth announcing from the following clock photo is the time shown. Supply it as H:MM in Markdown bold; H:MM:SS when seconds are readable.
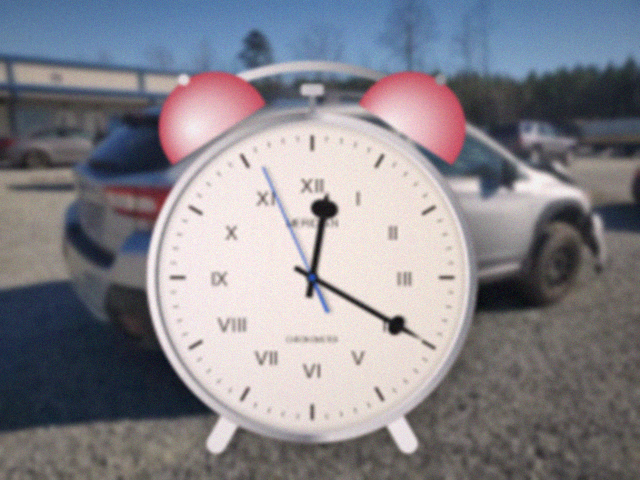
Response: **12:19:56**
